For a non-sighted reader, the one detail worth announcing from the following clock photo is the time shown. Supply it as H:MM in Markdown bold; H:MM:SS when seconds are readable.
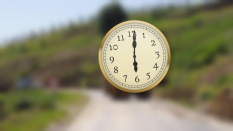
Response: **6:01**
